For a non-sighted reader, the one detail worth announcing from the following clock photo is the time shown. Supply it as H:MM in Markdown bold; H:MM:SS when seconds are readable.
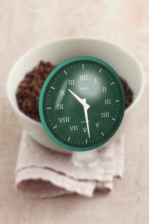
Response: **10:29**
